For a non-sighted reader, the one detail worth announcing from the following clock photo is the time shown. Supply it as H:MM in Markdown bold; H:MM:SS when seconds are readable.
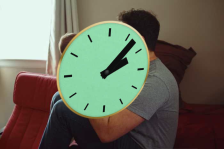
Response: **2:07**
